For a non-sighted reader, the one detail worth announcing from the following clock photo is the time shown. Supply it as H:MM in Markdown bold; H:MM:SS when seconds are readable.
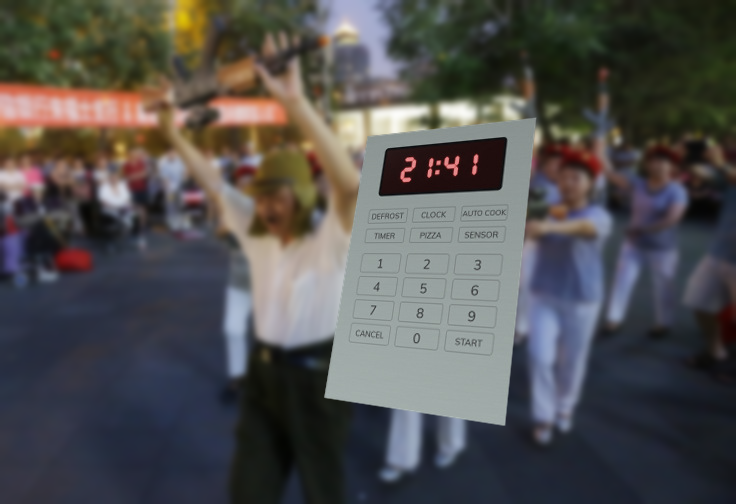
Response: **21:41**
